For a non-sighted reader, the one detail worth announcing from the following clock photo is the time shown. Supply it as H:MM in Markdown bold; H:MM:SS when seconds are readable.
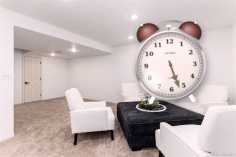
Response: **5:27**
